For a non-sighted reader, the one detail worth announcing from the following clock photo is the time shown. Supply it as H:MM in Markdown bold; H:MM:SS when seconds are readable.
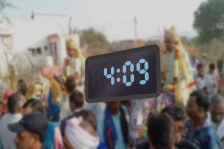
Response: **4:09**
